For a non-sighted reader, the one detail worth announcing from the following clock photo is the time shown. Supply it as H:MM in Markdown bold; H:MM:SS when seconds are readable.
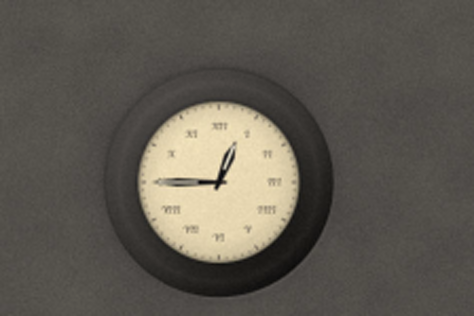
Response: **12:45**
